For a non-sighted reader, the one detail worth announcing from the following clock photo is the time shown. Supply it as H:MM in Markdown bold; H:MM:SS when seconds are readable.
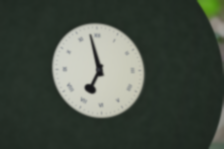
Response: **6:58**
